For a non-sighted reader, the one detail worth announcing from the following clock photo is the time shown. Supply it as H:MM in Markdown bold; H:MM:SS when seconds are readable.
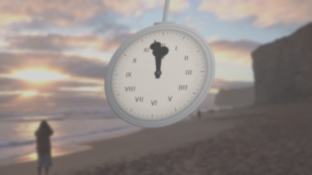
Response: **11:58**
